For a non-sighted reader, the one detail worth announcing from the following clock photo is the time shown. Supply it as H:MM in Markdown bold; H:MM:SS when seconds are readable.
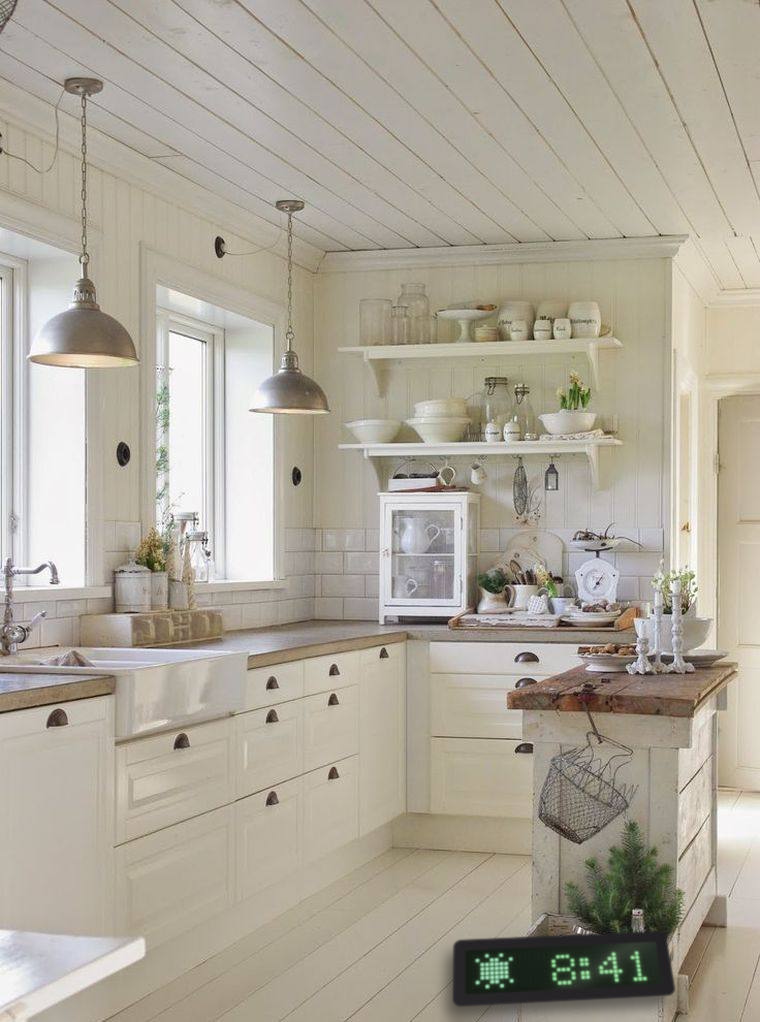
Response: **8:41**
